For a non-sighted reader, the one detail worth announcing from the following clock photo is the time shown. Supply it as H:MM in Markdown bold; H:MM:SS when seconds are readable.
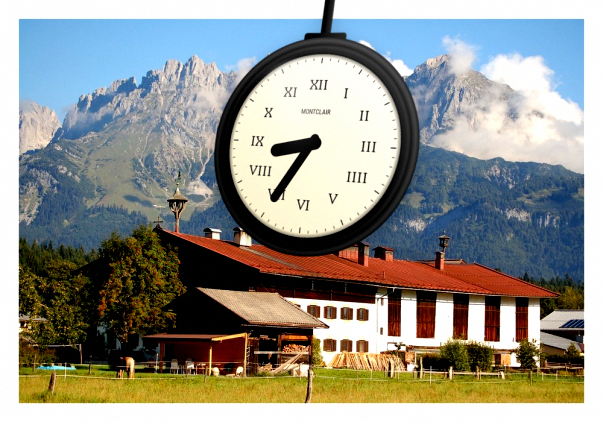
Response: **8:35**
